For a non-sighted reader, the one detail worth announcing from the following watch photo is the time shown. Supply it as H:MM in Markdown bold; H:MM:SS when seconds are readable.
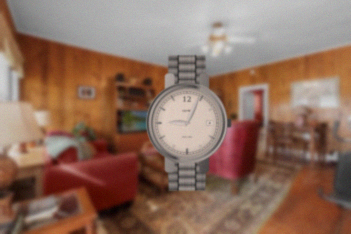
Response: **9:04**
